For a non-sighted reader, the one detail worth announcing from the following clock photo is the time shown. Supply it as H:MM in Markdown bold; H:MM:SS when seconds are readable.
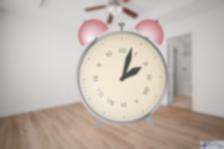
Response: **2:03**
